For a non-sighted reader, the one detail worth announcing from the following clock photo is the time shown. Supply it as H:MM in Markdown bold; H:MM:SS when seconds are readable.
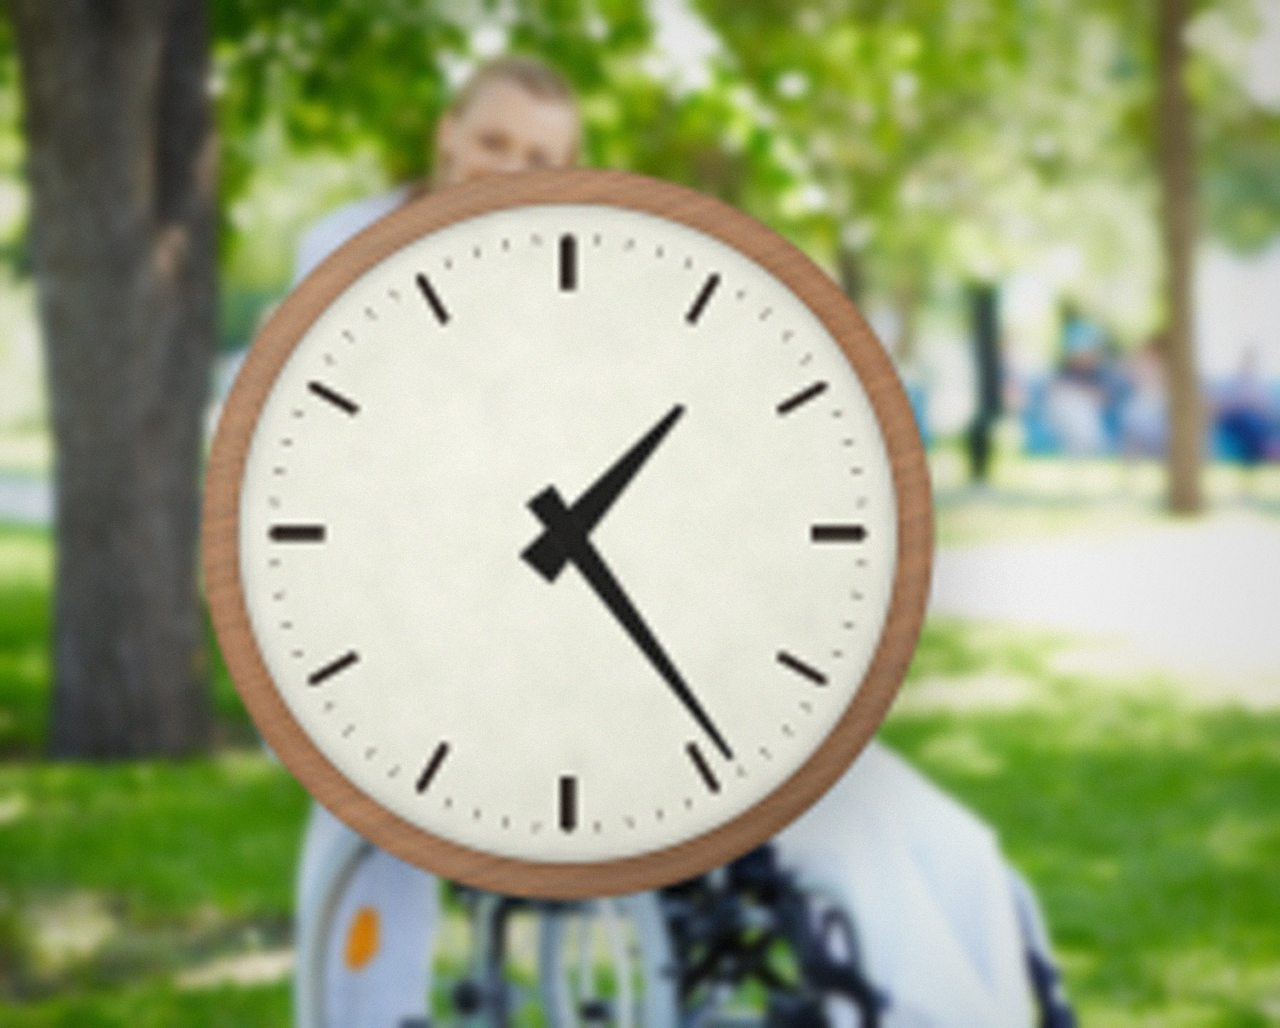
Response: **1:24**
